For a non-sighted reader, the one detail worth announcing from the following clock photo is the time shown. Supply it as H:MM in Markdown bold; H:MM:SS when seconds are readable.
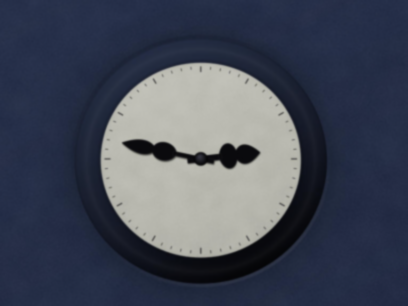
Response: **2:47**
